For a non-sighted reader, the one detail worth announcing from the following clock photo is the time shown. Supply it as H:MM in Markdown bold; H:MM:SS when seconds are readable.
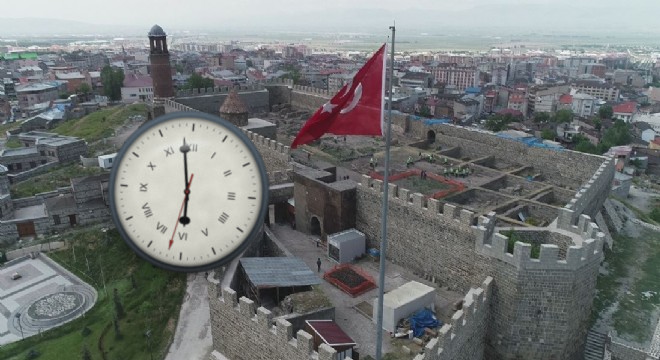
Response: **5:58:32**
